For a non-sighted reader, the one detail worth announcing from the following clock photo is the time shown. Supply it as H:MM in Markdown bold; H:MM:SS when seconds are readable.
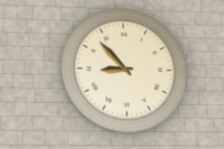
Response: **8:53**
